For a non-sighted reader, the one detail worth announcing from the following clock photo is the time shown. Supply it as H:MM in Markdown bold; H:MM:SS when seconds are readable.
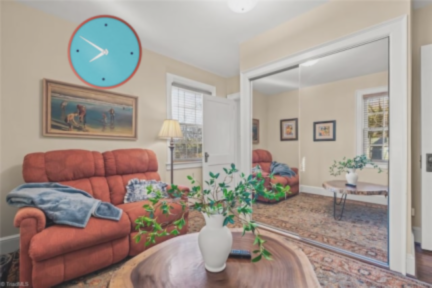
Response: **7:50**
